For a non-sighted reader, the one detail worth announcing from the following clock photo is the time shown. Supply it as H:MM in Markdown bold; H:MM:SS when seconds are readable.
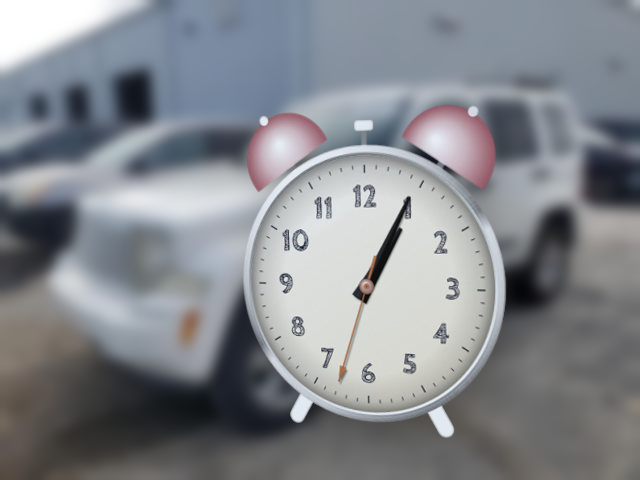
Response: **1:04:33**
